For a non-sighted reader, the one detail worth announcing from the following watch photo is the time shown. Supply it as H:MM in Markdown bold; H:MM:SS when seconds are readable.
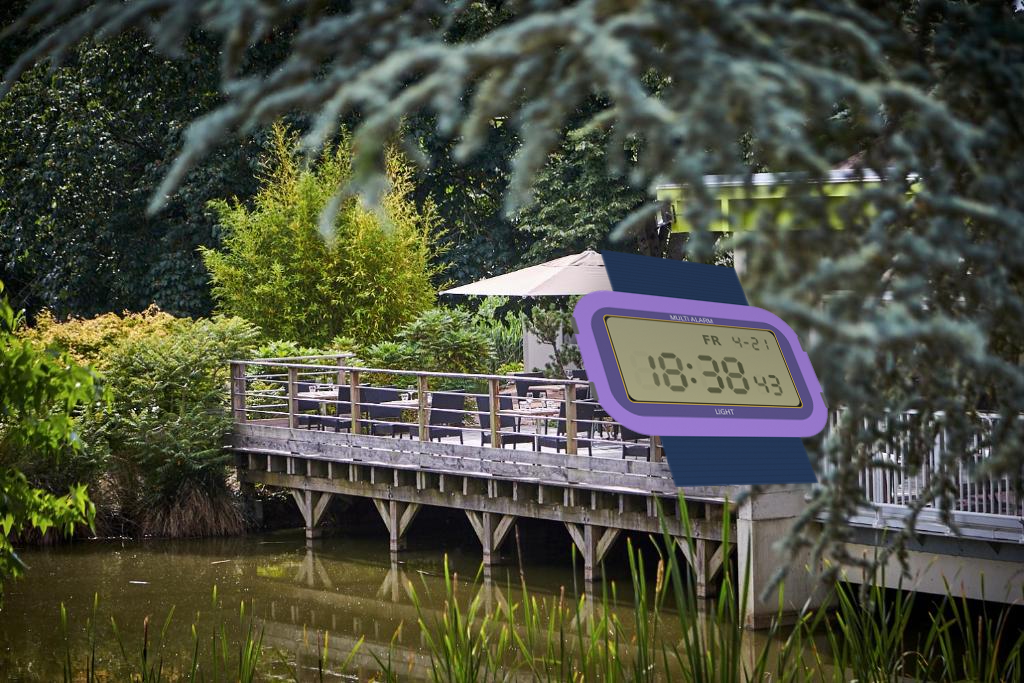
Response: **18:38:43**
